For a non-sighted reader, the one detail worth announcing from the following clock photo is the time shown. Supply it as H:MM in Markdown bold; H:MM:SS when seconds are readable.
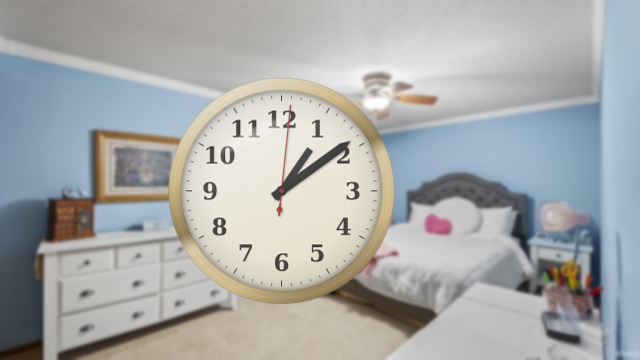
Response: **1:09:01**
